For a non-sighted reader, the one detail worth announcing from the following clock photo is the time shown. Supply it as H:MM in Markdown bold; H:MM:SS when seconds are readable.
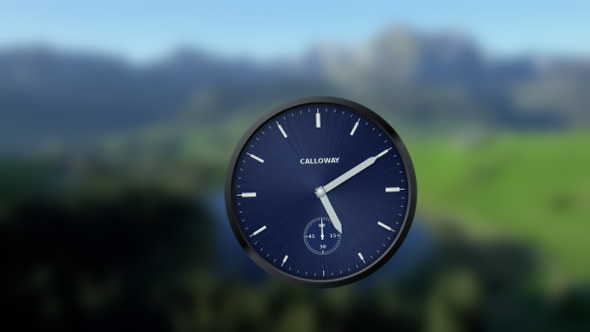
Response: **5:10**
